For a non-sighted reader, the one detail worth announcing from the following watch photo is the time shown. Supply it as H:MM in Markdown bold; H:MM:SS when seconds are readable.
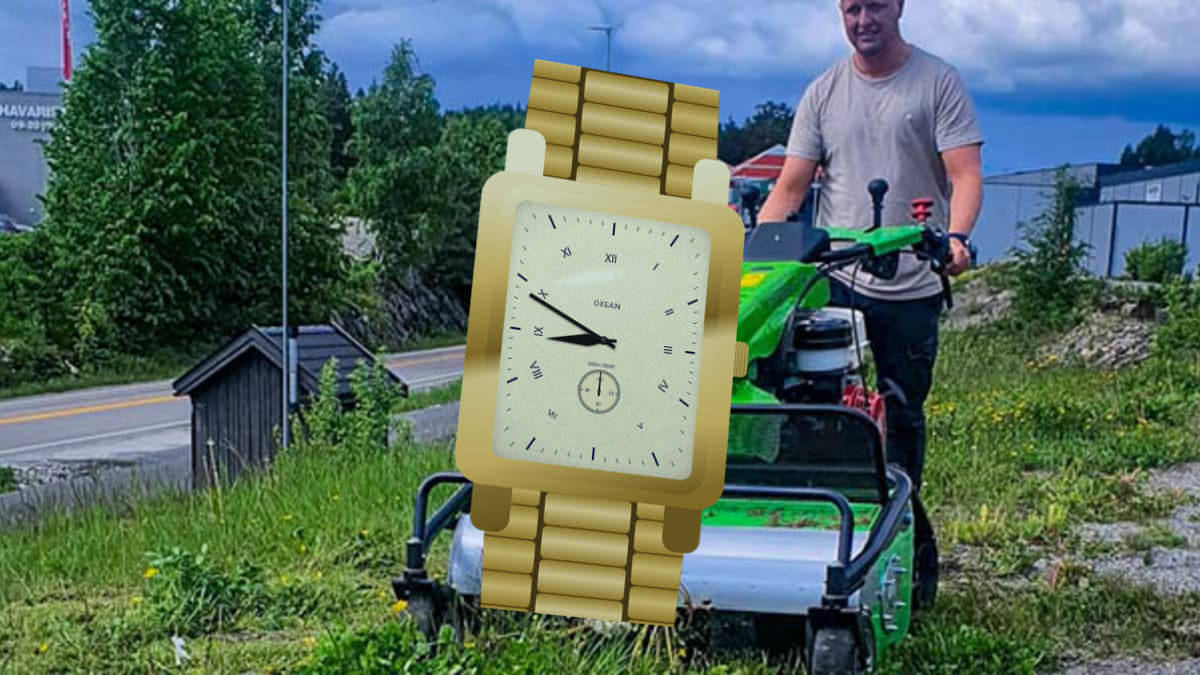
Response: **8:49**
